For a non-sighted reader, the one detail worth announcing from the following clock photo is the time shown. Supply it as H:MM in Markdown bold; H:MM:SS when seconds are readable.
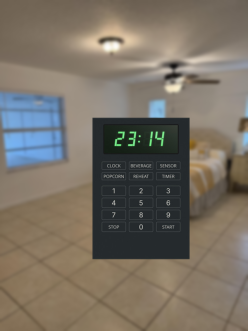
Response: **23:14**
